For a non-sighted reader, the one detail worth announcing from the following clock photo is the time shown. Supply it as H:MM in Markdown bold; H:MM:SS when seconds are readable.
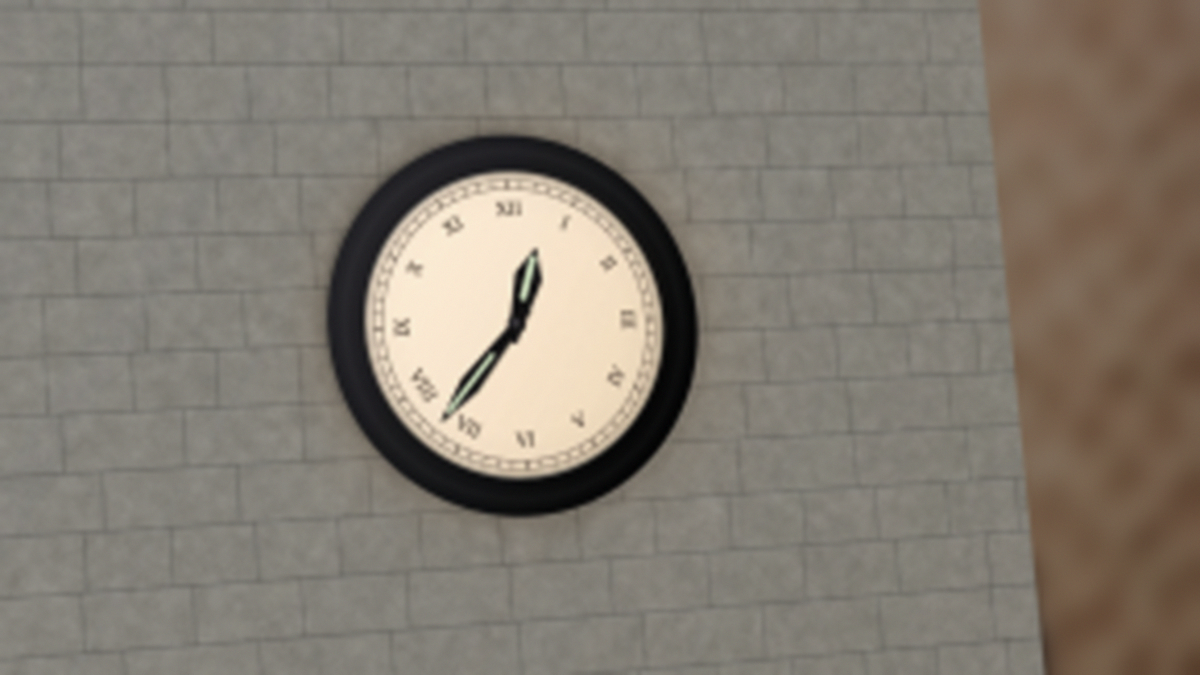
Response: **12:37**
